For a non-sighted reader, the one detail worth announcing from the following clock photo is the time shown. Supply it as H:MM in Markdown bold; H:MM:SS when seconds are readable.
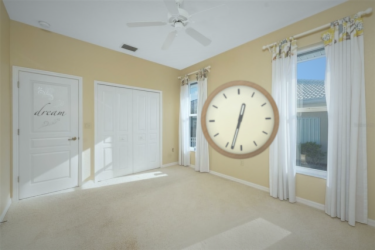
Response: **12:33**
